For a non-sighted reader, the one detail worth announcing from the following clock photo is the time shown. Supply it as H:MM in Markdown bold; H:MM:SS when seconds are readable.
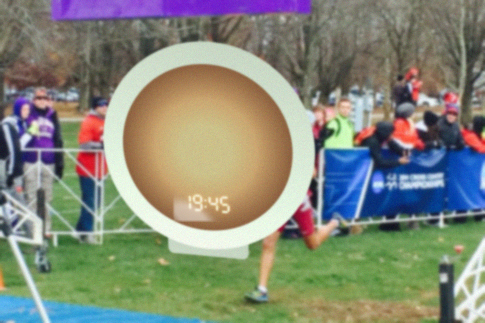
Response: **19:45**
